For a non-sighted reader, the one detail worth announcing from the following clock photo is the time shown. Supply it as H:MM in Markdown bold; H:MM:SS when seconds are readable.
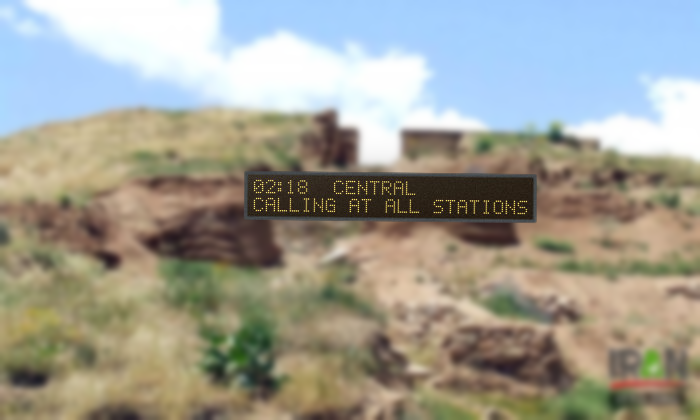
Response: **2:18**
